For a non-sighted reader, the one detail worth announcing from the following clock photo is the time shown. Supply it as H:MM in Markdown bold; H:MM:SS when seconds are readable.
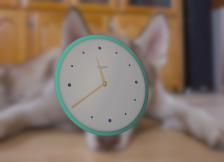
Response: **11:40**
